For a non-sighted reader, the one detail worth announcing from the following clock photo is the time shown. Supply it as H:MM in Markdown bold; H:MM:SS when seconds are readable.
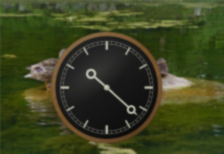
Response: **10:22**
